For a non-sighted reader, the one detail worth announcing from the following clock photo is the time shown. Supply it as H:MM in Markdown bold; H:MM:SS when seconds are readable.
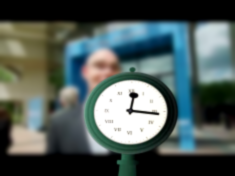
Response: **12:16**
